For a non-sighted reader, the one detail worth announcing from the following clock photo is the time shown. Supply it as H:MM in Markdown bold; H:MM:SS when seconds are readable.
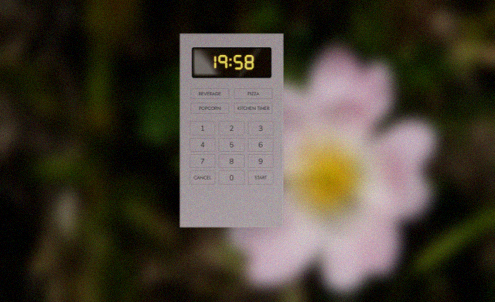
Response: **19:58**
